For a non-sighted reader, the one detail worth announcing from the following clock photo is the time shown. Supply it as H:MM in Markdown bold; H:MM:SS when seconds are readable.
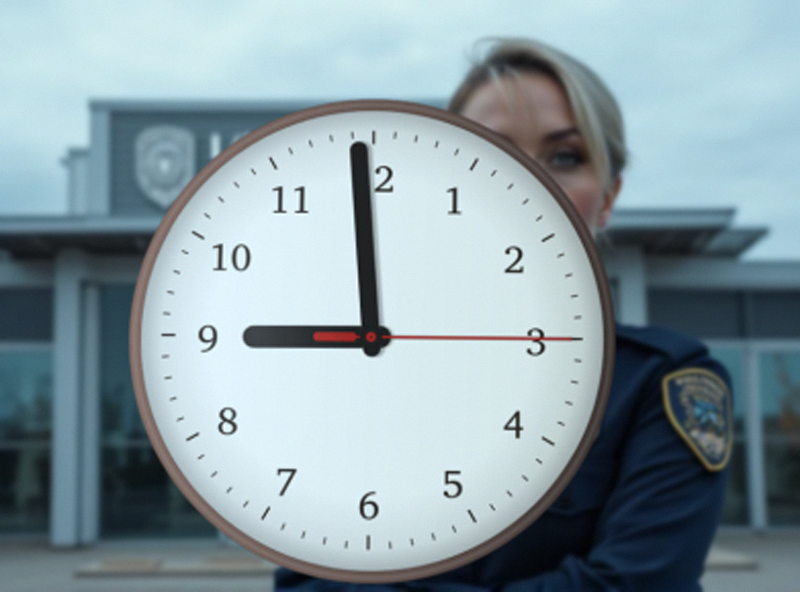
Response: **8:59:15**
